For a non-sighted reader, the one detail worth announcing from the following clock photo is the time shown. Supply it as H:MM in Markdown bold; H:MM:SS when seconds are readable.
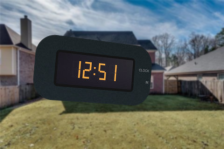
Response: **12:51**
